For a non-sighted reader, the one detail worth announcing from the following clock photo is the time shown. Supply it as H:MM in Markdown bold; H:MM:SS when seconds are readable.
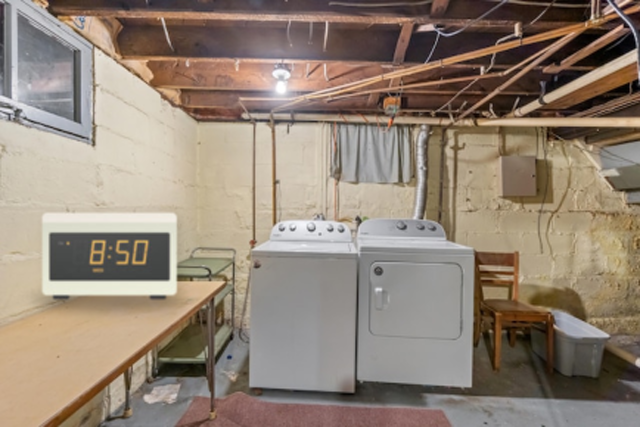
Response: **8:50**
